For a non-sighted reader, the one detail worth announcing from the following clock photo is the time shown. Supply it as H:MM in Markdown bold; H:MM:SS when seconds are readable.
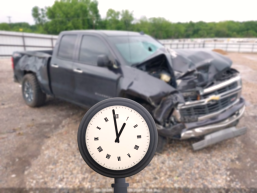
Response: **12:59**
